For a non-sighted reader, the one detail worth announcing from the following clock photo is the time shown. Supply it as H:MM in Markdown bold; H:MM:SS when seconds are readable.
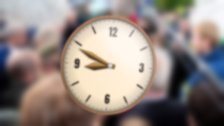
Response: **8:49**
